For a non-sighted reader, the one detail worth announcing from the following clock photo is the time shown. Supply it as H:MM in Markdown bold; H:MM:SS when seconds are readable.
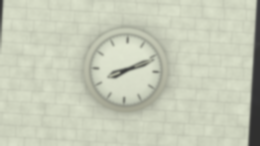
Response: **8:11**
